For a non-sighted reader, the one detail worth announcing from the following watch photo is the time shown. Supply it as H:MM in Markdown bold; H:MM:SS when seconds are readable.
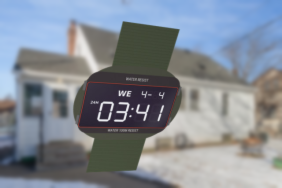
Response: **3:41**
